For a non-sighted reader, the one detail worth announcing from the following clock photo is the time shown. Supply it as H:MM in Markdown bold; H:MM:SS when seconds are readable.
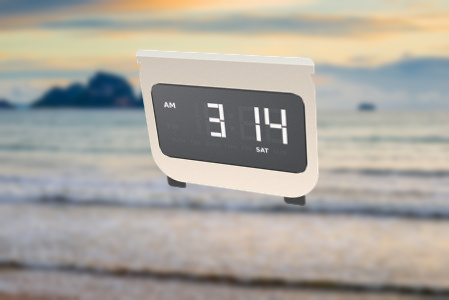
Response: **3:14**
